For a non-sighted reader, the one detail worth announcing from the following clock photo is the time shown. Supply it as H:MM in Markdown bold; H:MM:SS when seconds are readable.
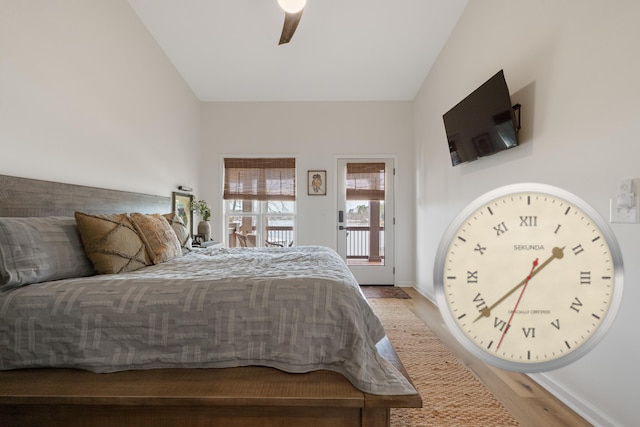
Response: **1:38:34**
